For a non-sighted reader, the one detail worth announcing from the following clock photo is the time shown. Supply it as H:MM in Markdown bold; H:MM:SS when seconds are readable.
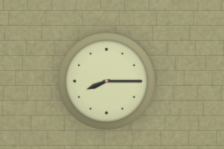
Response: **8:15**
